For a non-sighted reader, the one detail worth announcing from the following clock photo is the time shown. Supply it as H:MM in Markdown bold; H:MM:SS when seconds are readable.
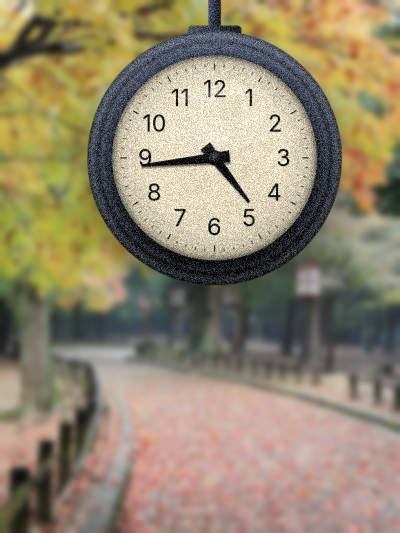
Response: **4:44**
